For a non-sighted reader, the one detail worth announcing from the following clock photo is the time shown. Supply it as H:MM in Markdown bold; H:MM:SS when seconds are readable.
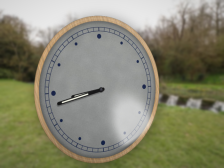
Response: **8:43**
